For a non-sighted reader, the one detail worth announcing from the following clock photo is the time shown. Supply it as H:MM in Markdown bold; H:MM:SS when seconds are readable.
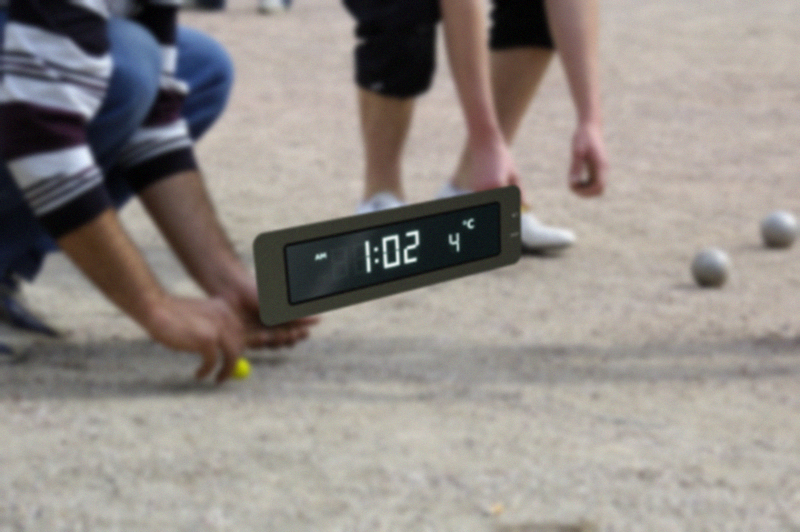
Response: **1:02**
